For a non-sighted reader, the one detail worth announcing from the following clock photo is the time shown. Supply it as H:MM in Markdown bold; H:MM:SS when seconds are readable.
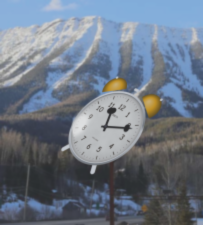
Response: **11:11**
